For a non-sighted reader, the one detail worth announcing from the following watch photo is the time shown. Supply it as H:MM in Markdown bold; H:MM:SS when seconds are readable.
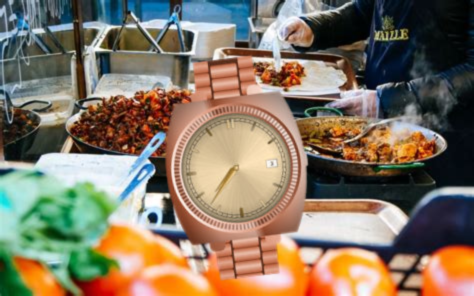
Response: **7:37**
